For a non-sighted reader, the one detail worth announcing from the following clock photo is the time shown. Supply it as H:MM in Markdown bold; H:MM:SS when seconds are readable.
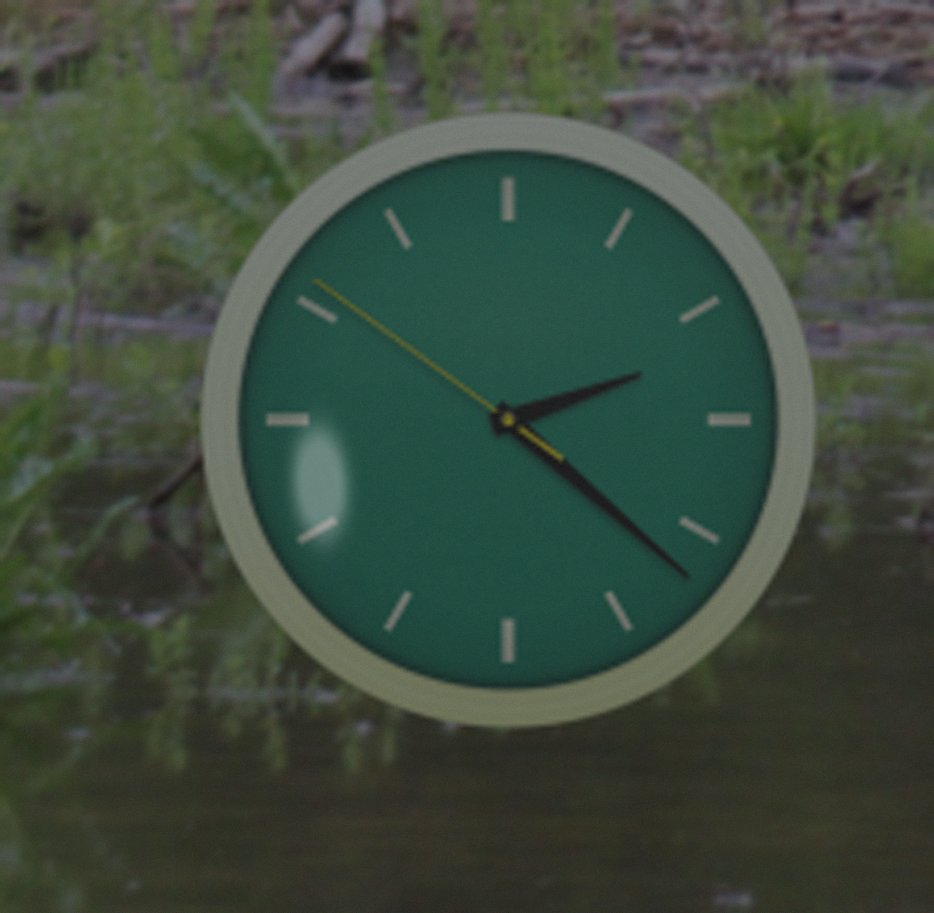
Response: **2:21:51**
